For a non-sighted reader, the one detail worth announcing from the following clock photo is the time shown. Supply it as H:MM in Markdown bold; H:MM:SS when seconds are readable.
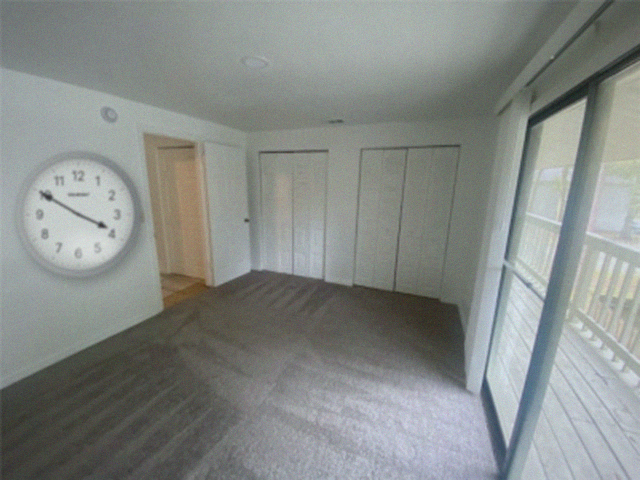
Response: **3:50**
